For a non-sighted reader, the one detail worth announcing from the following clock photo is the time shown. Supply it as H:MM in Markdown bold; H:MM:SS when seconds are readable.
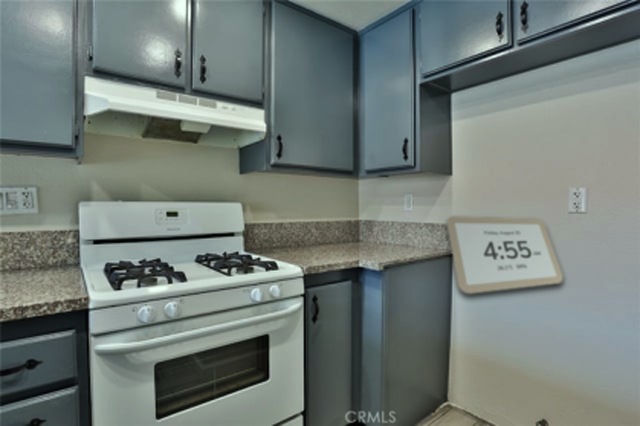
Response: **4:55**
